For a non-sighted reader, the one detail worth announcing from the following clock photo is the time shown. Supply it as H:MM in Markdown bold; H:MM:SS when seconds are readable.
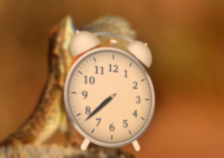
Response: **7:38**
